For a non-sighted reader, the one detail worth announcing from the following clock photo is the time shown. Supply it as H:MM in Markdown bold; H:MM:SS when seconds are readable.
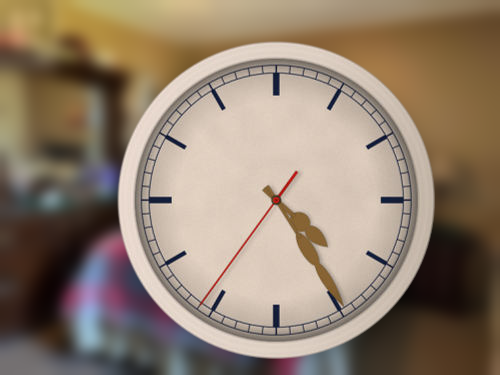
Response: **4:24:36**
